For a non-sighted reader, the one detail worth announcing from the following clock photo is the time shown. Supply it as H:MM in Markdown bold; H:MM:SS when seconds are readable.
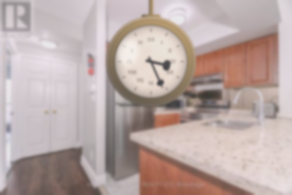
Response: **3:26**
